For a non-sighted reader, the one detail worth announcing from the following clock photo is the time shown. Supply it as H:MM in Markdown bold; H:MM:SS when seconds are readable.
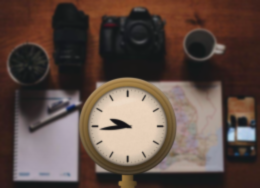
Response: **9:44**
